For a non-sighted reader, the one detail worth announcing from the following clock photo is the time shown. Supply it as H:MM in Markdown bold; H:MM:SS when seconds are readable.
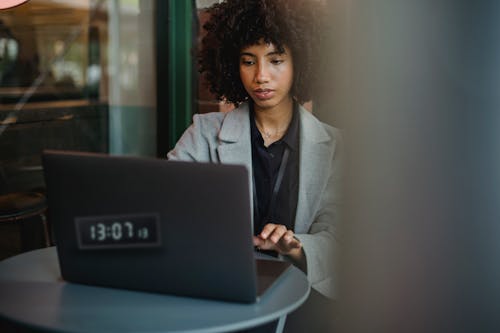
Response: **13:07**
